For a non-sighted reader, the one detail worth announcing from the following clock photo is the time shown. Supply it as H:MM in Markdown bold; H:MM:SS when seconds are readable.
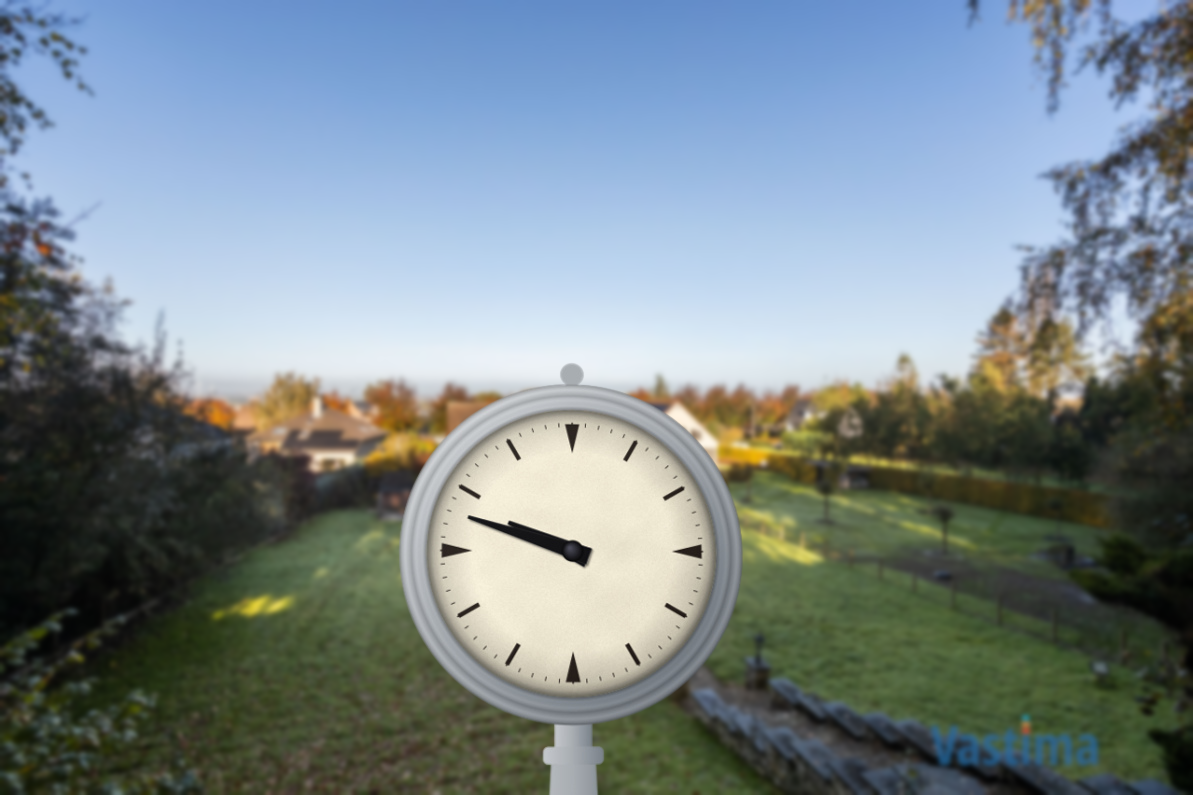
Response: **9:48**
